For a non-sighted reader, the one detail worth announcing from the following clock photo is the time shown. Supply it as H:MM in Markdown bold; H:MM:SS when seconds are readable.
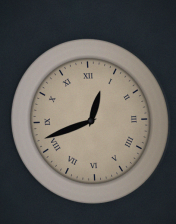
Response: **12:42**
